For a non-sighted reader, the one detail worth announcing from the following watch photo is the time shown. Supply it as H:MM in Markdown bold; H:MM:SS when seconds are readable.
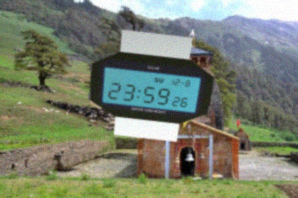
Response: **23:59:26**
